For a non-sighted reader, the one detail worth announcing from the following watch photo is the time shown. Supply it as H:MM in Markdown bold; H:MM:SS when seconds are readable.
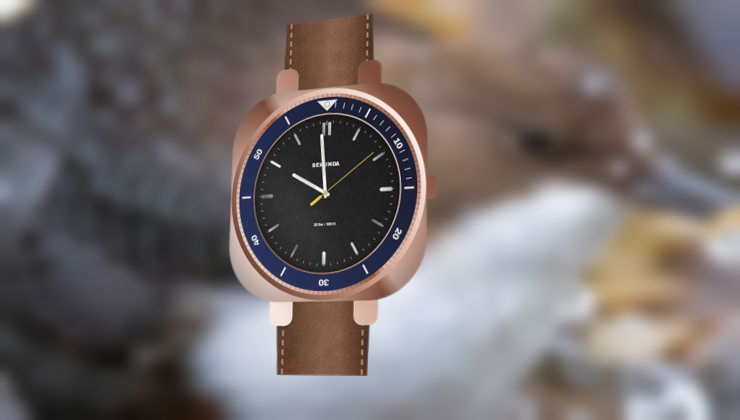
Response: **9:59:09**
